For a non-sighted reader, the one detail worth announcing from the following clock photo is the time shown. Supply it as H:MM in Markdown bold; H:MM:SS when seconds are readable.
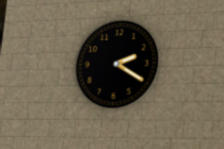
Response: **2:20**
